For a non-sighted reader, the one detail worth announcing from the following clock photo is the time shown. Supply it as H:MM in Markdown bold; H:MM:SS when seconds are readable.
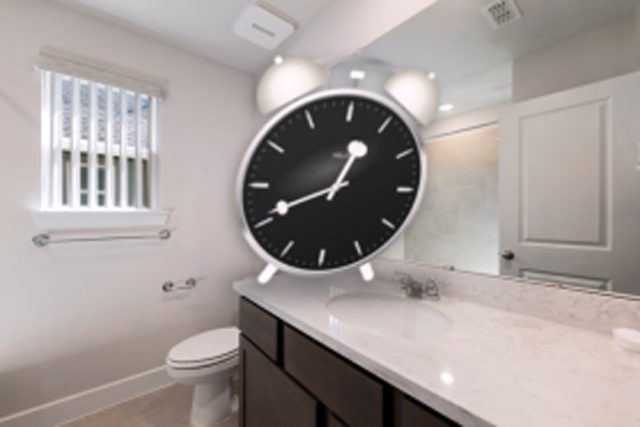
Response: **12:41**
